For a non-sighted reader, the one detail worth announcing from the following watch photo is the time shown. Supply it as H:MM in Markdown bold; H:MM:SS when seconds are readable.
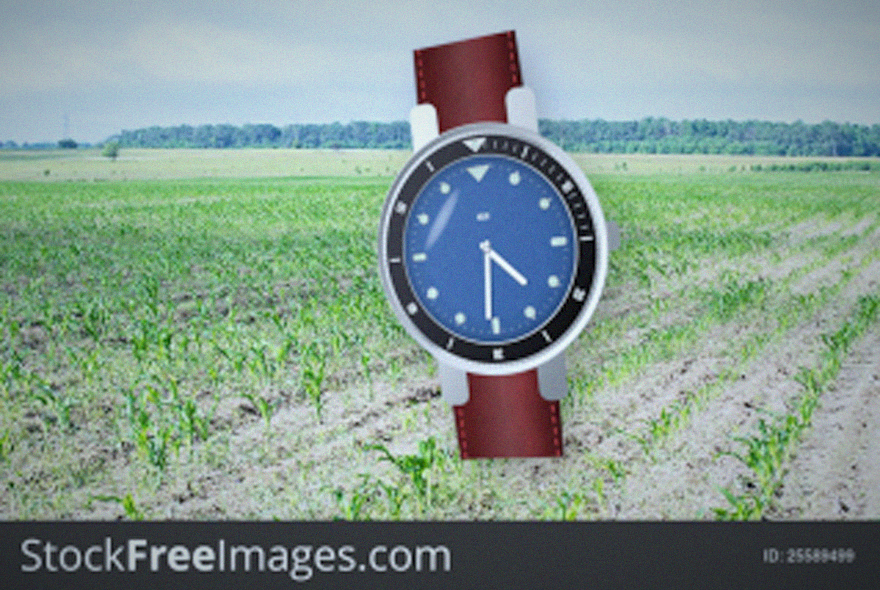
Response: **4:31**
